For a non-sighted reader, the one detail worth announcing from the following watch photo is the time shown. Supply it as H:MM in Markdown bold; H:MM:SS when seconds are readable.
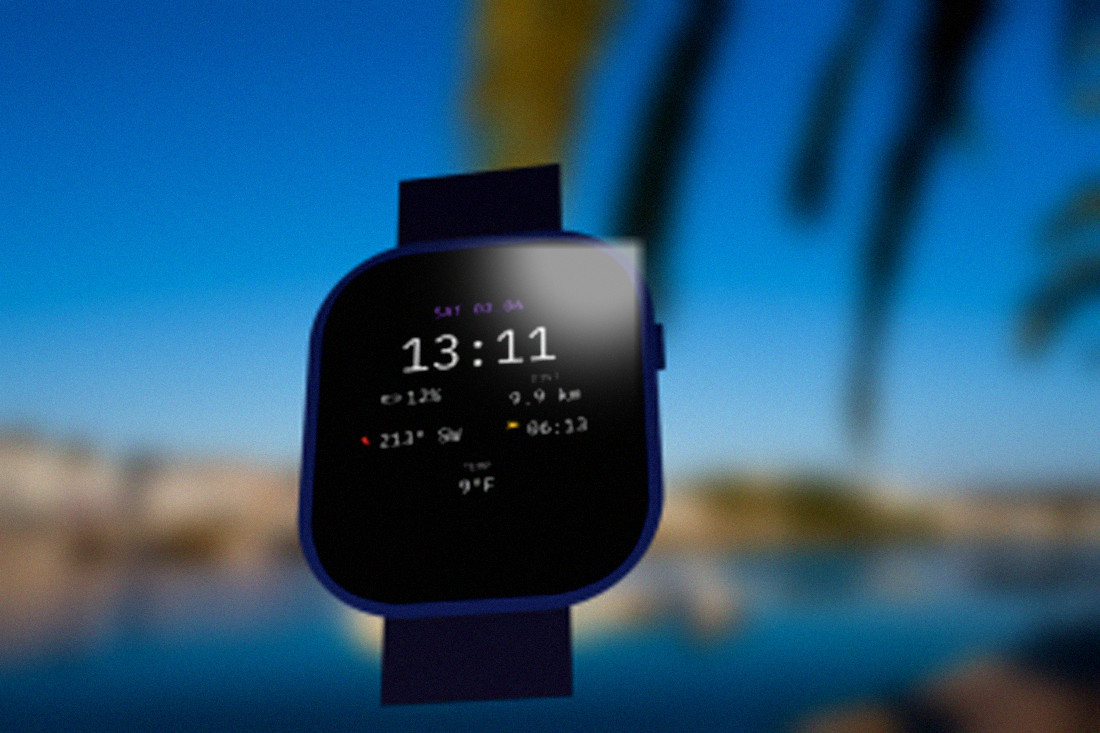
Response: **13:11**
